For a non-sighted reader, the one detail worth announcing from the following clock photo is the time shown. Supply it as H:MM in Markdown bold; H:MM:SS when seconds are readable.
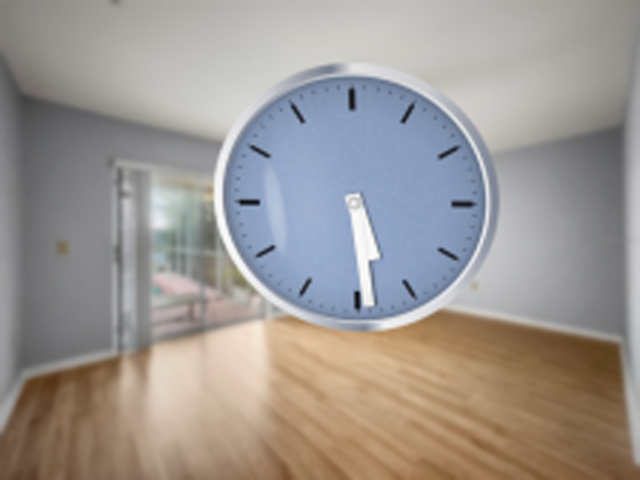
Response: **5:29**
